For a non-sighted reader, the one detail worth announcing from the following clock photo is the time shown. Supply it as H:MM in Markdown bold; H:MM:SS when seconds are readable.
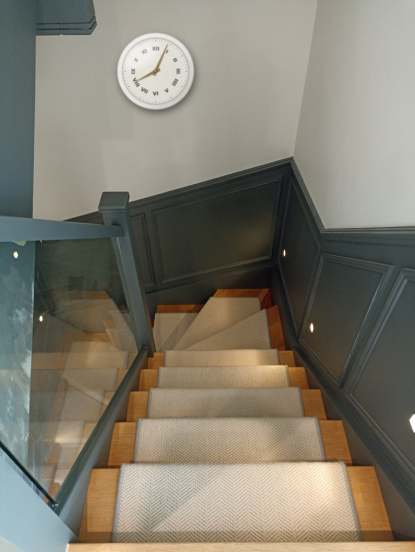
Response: **8:04**
